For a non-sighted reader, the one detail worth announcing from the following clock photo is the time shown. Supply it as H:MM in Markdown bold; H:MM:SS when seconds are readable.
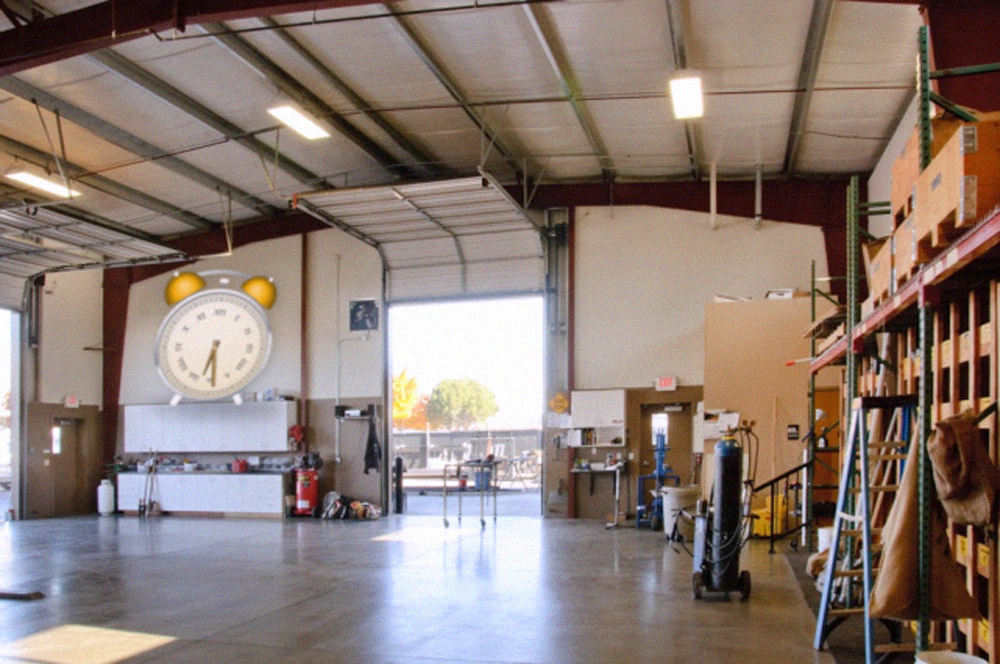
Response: **6:29**
